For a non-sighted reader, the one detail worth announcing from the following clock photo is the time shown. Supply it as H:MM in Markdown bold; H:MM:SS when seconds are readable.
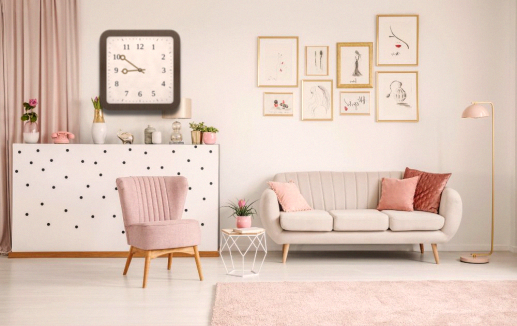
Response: **8:51**
